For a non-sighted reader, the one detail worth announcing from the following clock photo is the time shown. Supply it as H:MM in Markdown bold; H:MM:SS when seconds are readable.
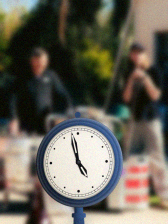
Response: **4:58**
